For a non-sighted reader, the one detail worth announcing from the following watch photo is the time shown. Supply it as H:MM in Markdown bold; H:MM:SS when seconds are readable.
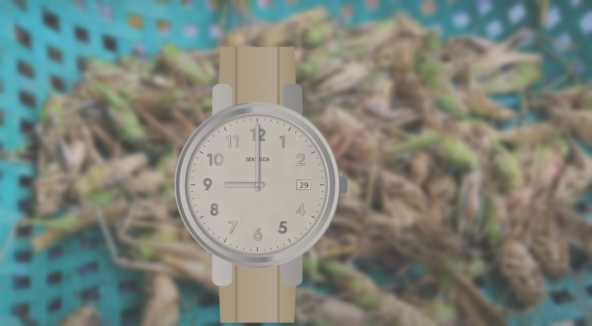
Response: **9:00**
